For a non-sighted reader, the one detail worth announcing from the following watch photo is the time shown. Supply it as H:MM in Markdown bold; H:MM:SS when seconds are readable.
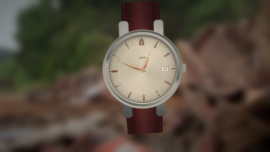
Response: **12:49**
